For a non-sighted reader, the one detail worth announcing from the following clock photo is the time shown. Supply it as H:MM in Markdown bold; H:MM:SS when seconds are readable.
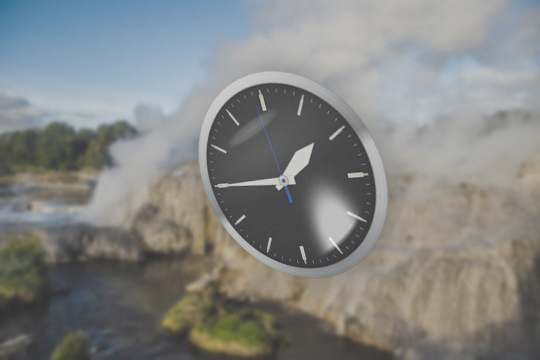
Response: **1:44:59**
